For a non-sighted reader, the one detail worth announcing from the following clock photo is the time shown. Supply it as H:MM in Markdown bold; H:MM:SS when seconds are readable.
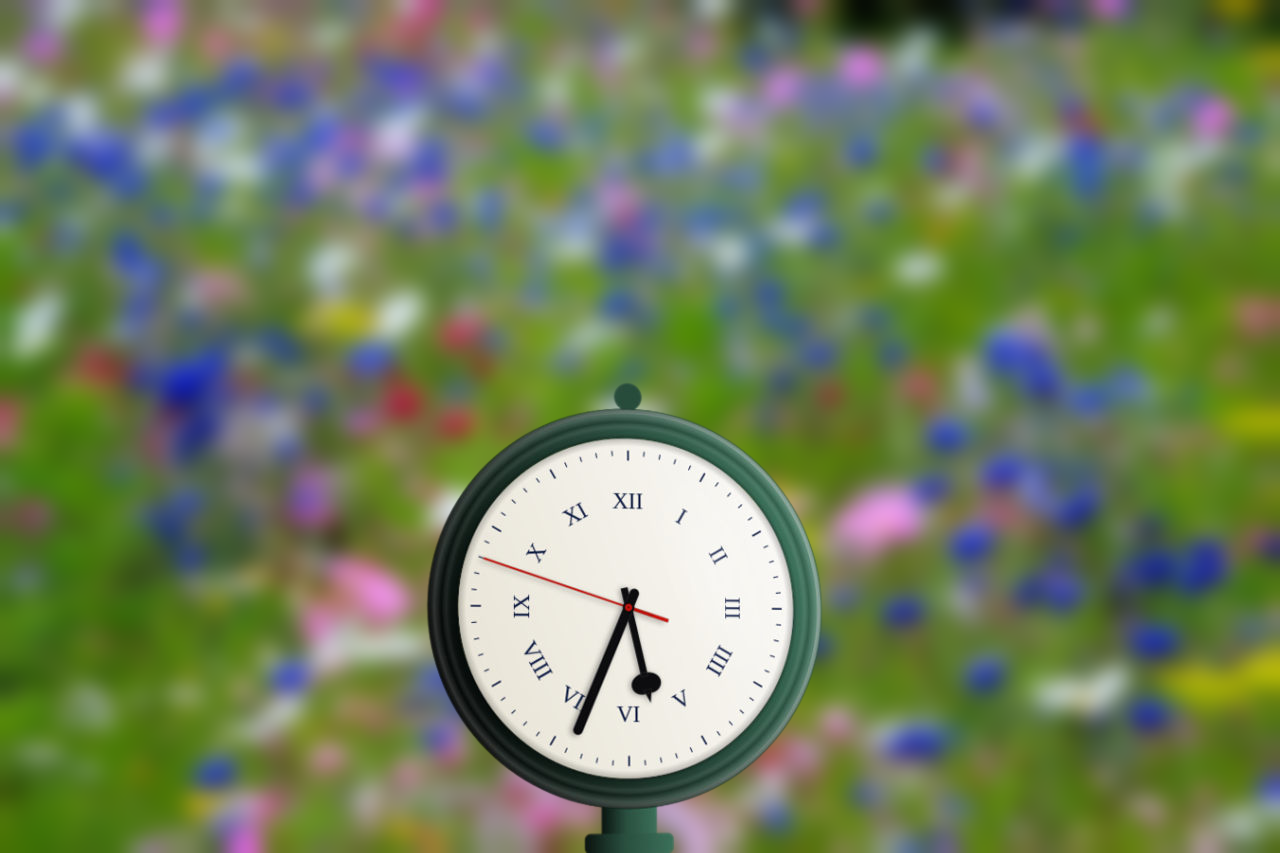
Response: **5:33:48**
